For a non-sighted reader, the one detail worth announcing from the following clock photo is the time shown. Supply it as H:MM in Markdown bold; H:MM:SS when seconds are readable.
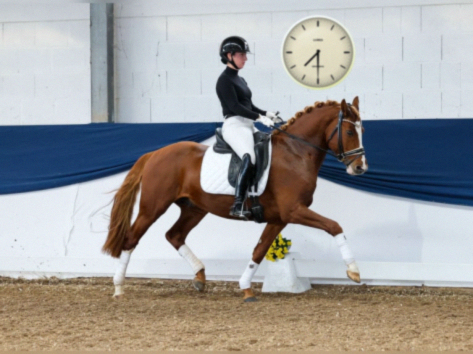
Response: **7:30**
